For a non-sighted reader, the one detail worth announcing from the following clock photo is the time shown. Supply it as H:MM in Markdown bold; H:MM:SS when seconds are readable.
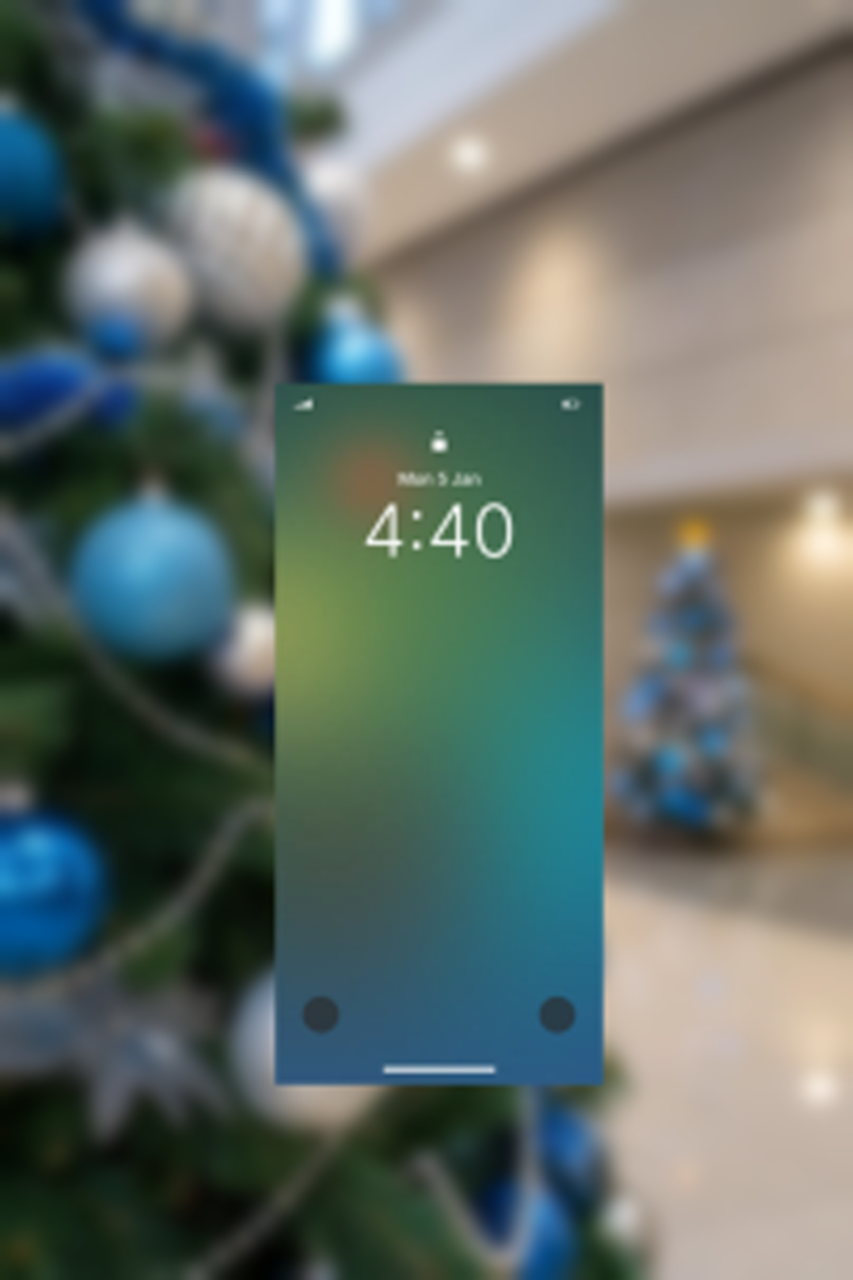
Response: **4:40**
